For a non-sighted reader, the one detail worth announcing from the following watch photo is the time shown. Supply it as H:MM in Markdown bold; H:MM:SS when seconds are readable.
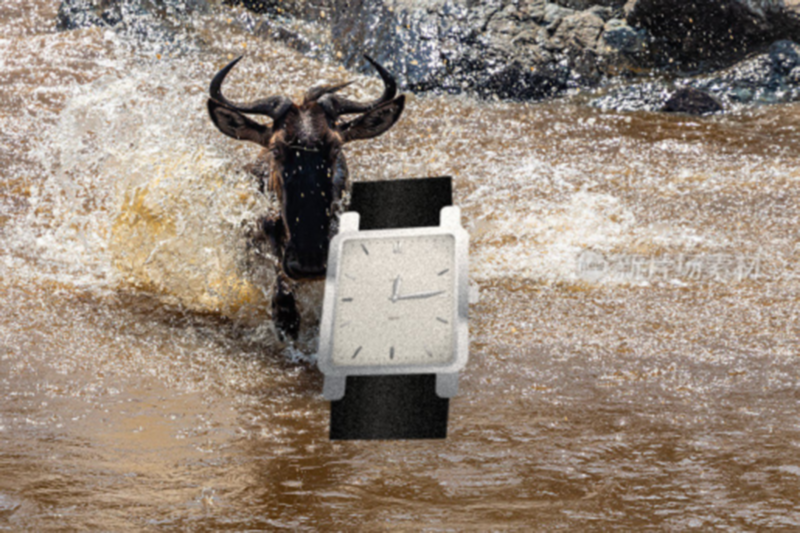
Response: **12:14**
